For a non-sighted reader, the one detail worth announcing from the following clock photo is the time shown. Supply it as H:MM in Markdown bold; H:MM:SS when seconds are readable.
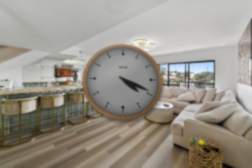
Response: **4:19**
